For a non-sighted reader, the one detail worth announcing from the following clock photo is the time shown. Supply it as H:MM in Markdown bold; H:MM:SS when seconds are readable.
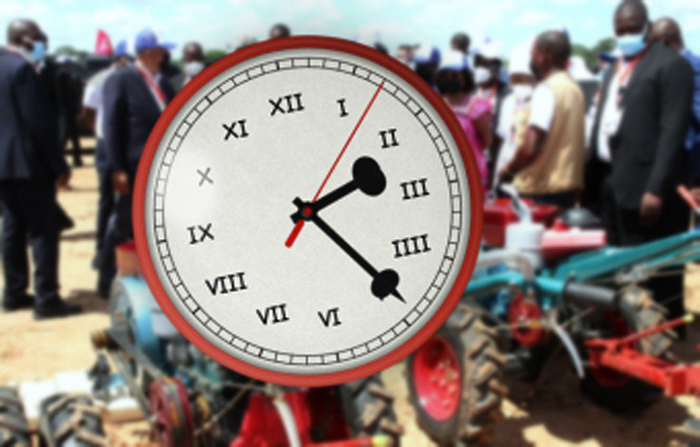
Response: **2:24:07**
